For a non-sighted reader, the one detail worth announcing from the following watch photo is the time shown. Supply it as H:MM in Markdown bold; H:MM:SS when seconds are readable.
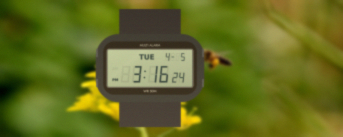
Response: **3:16:24**
